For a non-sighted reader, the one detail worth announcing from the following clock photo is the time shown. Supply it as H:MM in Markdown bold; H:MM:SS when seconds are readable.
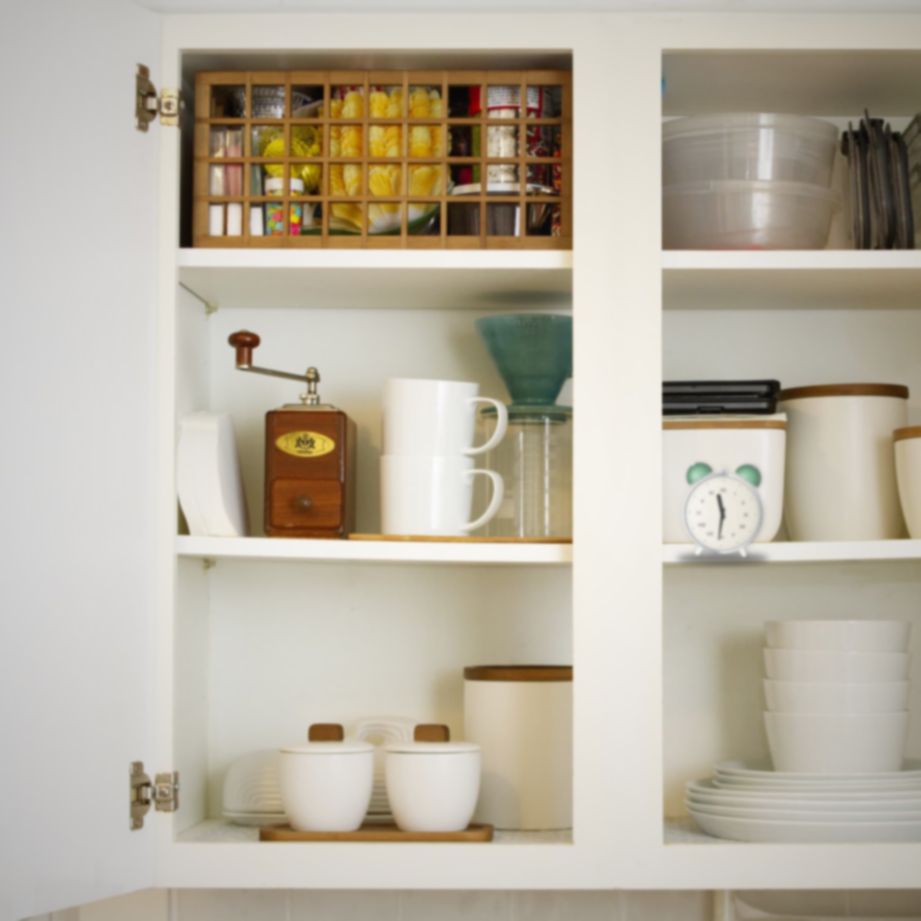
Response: **11:31**
